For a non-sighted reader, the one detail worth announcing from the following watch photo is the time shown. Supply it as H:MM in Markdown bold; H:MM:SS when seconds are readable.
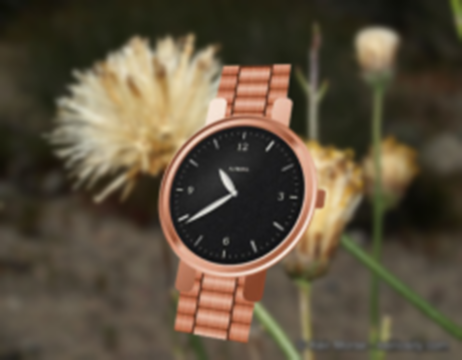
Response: **10:39**
